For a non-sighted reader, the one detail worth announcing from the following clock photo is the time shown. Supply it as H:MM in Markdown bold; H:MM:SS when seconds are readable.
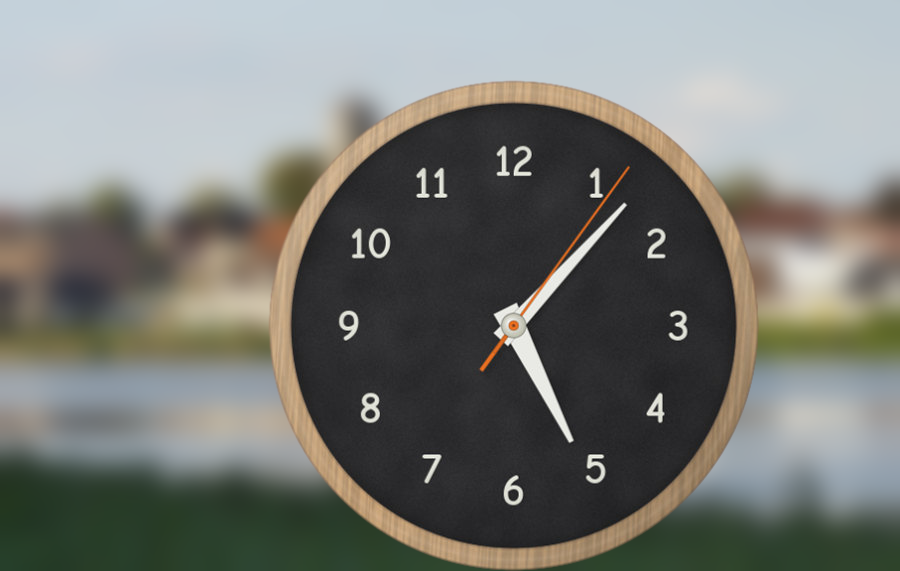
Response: **5:07:06**
